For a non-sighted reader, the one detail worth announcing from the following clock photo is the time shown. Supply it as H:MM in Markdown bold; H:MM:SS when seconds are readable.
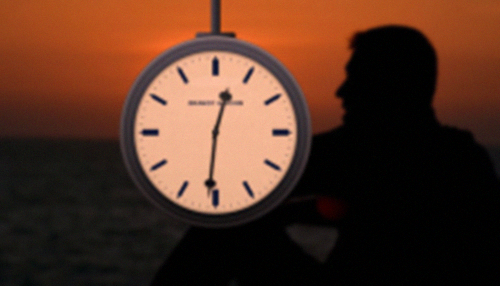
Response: **12:31**
